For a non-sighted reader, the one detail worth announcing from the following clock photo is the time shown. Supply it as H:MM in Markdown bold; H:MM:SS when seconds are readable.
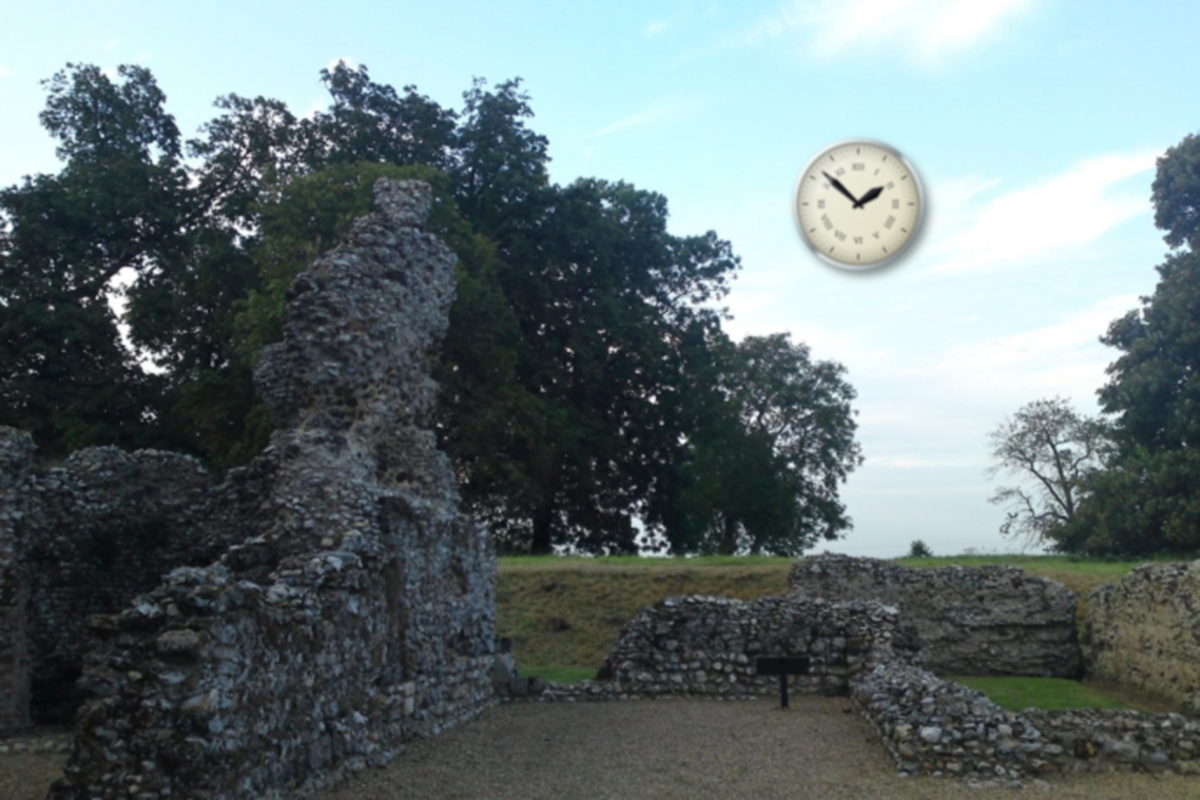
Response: **1:52**
